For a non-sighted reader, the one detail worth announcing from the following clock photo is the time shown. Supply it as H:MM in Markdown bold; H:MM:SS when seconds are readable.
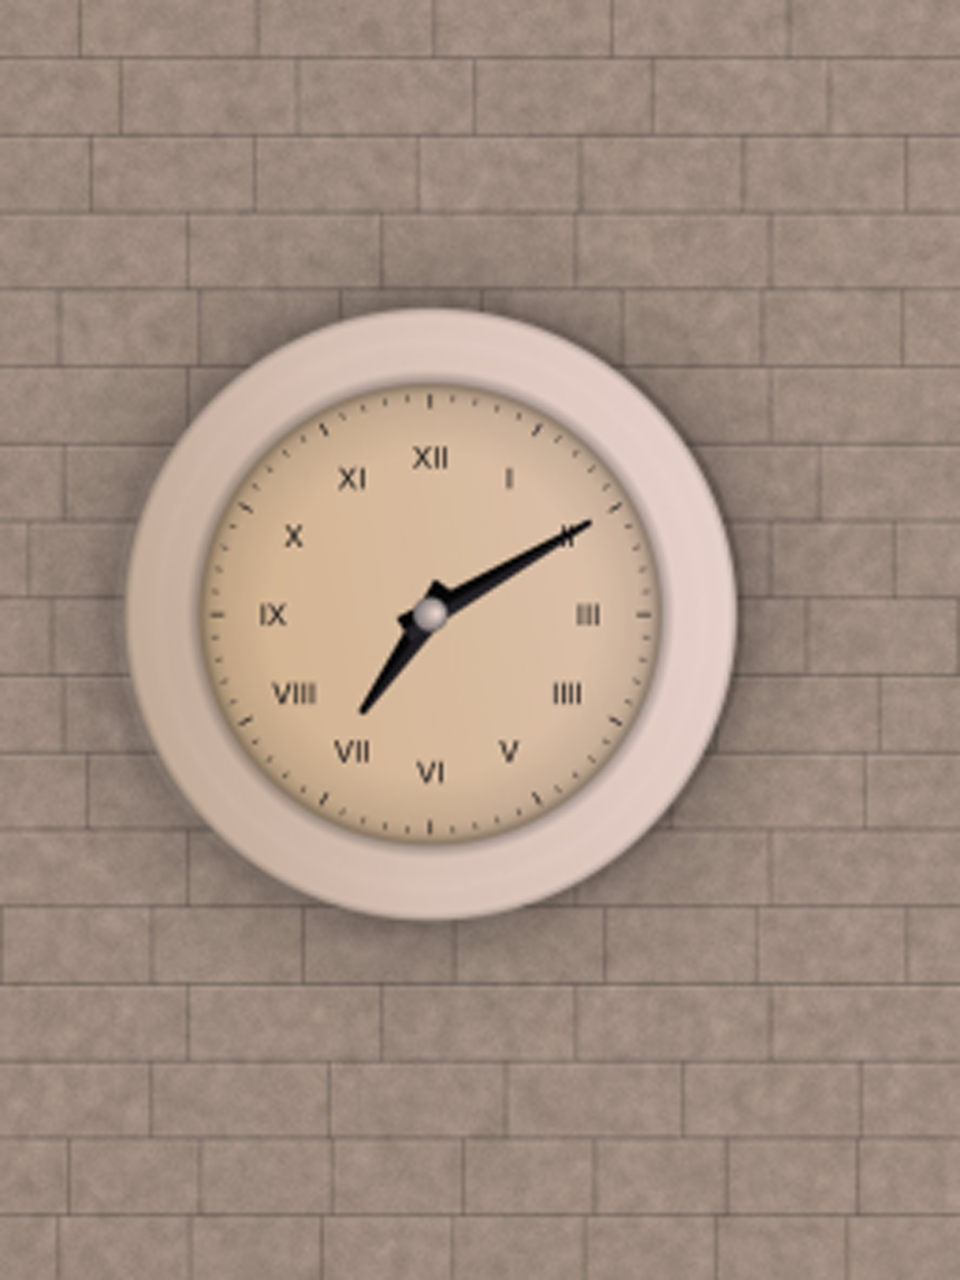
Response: **7:10**
